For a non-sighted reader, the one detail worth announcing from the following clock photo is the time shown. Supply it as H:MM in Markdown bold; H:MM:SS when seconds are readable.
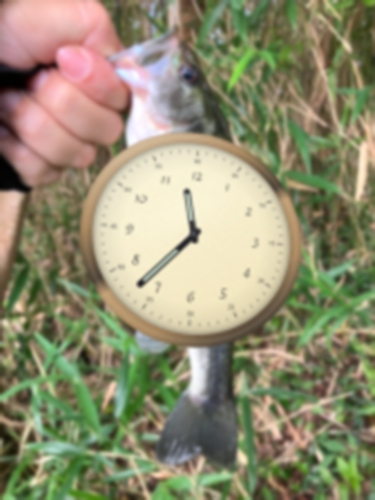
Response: **11:37**
